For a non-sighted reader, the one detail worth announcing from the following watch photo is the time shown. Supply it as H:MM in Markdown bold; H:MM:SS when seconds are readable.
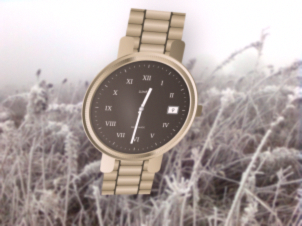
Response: **12:31**
